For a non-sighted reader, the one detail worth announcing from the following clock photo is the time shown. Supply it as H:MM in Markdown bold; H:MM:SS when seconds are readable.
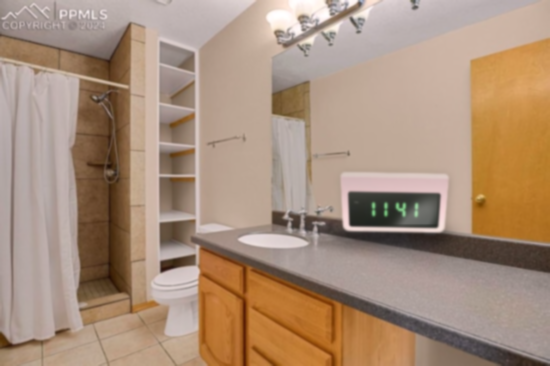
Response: **11:41**
